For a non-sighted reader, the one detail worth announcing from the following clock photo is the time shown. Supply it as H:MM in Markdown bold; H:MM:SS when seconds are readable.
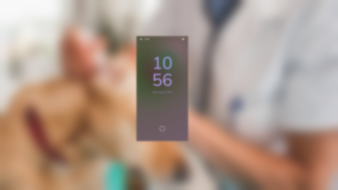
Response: **10:56**
